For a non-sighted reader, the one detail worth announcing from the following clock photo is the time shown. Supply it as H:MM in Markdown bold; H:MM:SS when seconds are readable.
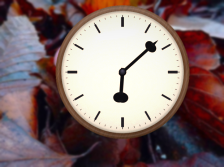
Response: **6:08**
